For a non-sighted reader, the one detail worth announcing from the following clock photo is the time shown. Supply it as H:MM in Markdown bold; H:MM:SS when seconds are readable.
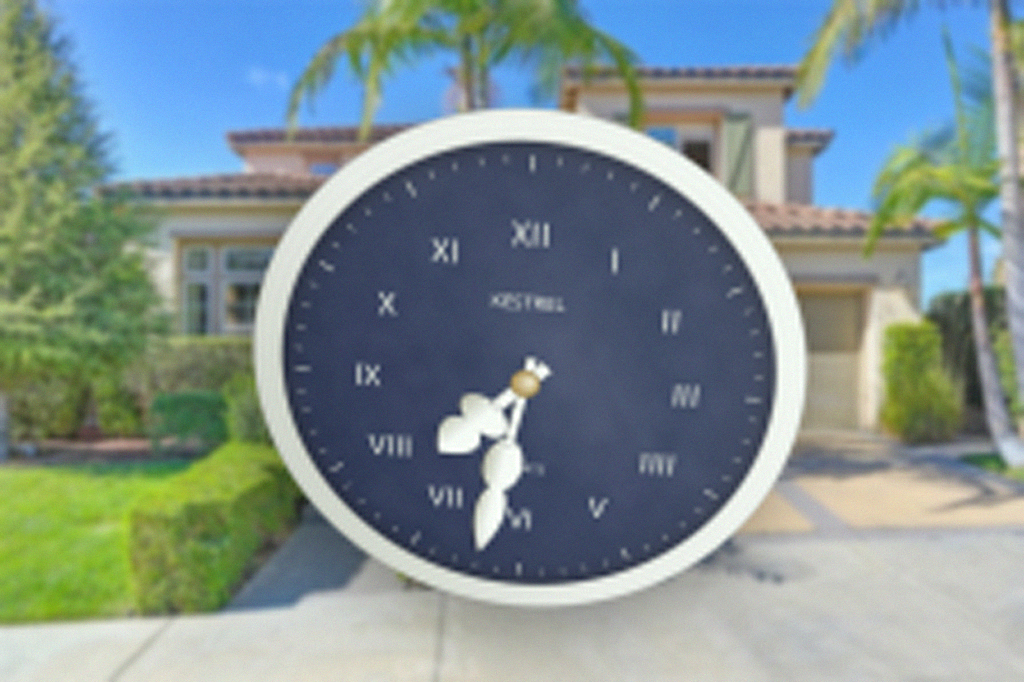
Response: **7:32**
